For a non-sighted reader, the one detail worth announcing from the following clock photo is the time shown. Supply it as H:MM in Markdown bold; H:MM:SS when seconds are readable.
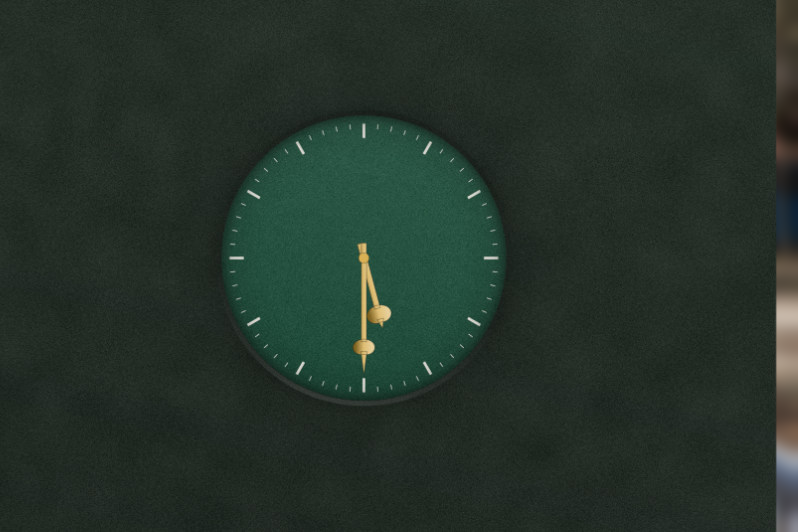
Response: **5:30**
